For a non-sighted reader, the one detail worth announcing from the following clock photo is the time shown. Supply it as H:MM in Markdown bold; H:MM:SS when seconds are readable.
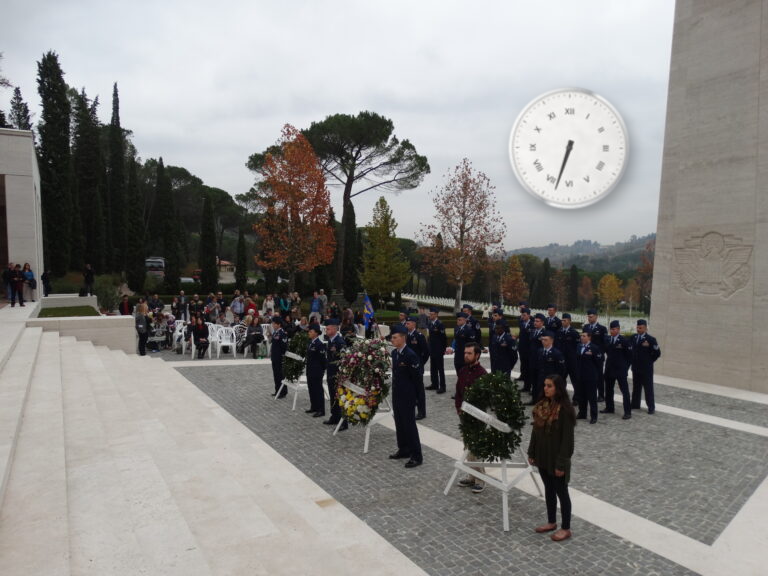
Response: **6:33**
